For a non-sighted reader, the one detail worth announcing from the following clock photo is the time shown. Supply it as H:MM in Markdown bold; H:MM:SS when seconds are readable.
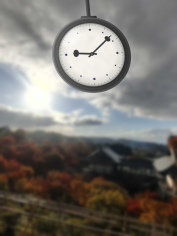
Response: **9:08**
